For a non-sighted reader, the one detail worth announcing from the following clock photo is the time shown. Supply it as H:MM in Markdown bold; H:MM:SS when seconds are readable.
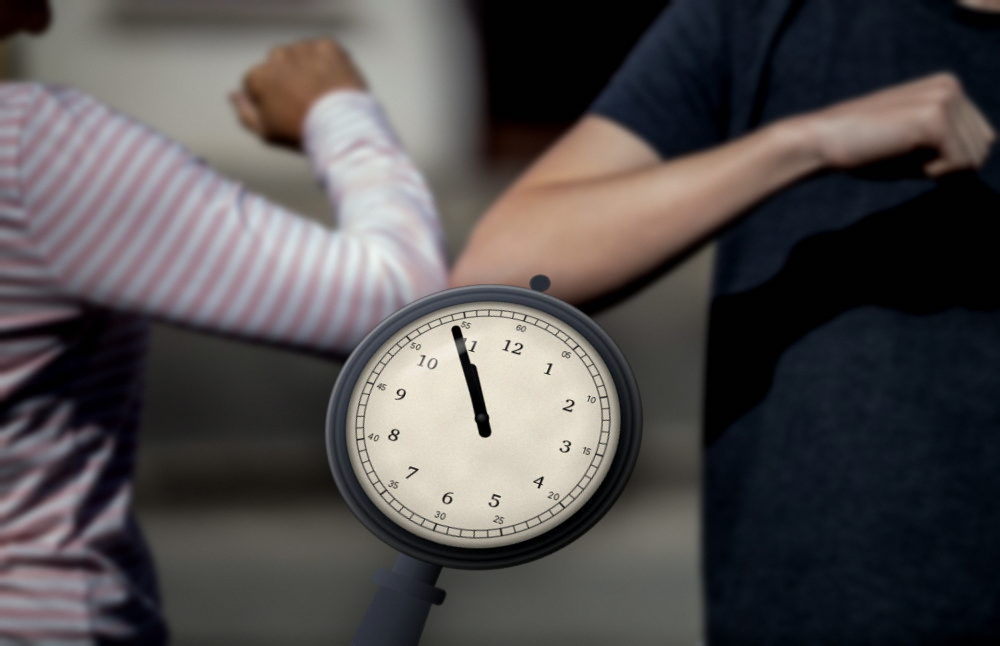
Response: **10:54**
